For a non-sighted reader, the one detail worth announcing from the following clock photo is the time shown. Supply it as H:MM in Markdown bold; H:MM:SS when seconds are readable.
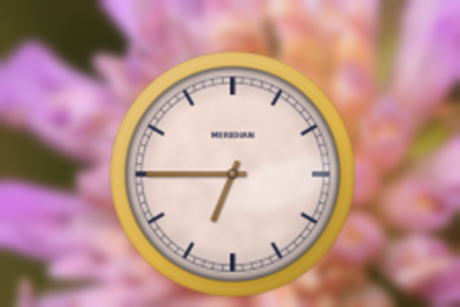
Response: **6:45**
